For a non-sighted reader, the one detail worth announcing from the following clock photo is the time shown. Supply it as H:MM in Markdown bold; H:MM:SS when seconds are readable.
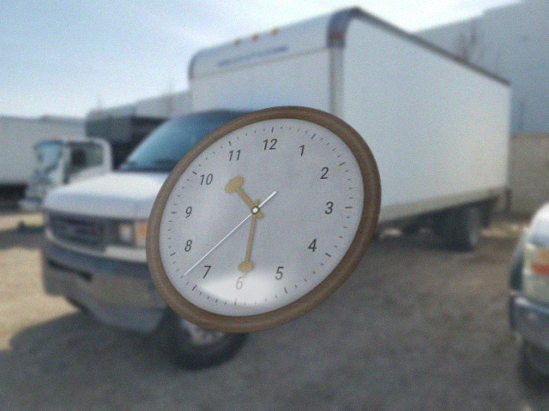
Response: **10:29:37**
